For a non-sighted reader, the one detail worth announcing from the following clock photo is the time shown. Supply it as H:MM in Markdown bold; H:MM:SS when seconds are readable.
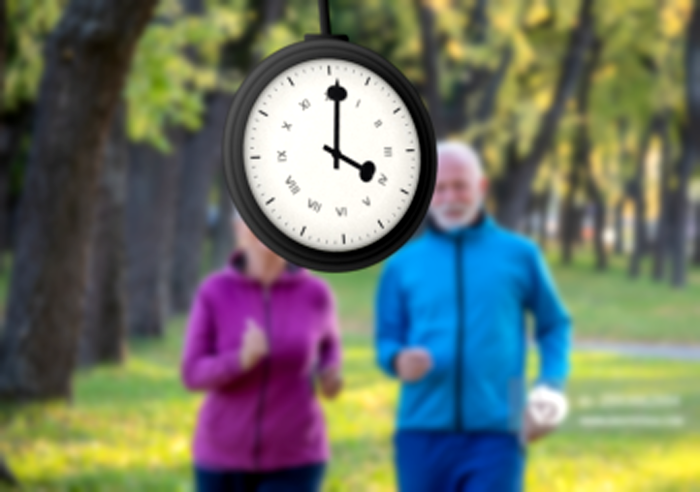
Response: **4:01**
